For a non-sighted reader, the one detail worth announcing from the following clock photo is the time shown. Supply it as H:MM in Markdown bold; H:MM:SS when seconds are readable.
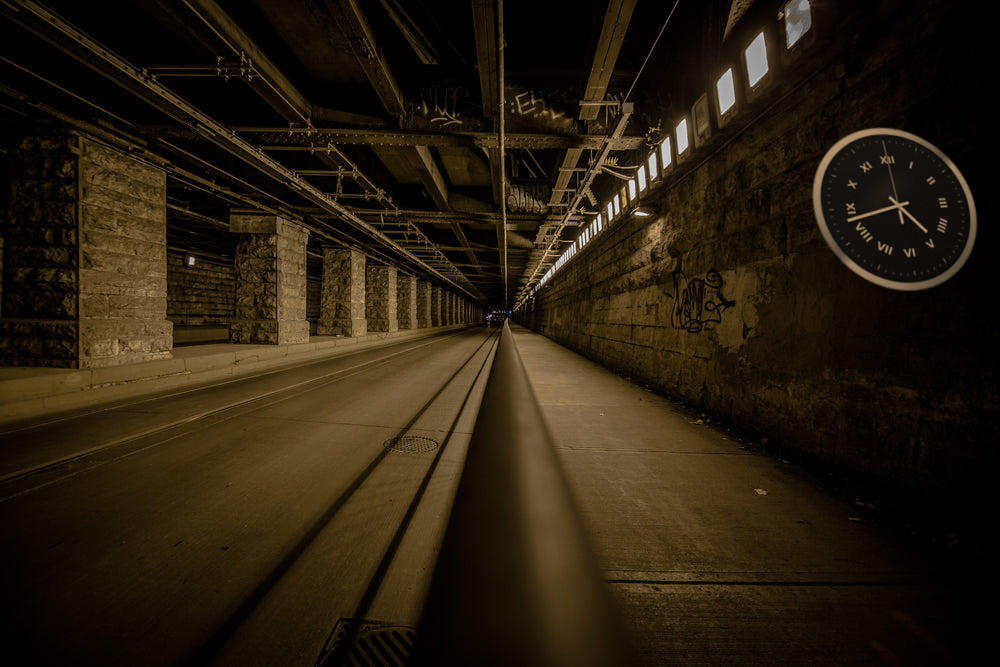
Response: **4:43:00**
